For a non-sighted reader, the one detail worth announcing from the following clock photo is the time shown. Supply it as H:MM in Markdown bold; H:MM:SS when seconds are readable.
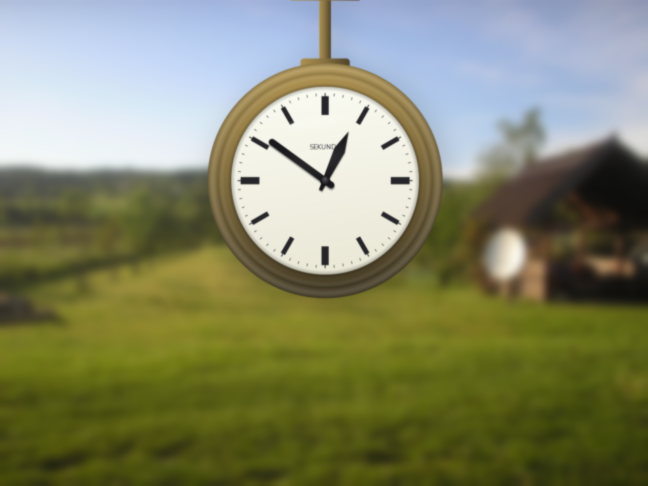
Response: **12:51**
